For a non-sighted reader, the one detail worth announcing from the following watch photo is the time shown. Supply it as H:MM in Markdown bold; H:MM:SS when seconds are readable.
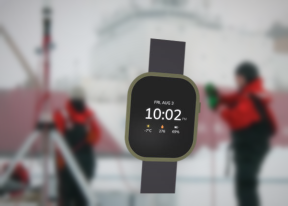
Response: **10:02**
